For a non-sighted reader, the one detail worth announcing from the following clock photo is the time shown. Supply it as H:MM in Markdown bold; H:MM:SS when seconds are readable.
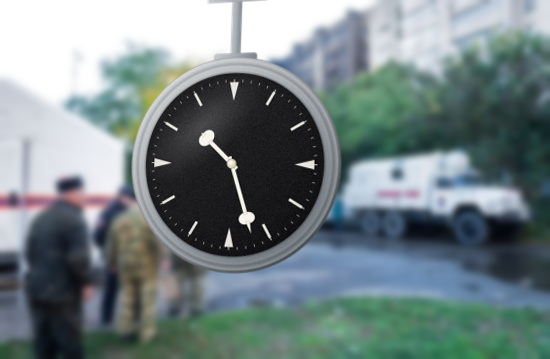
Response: **10:27**
